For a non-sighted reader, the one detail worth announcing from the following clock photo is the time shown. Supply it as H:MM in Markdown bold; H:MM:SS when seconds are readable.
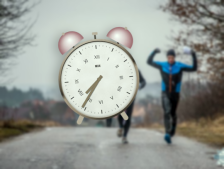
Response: **7:36**
